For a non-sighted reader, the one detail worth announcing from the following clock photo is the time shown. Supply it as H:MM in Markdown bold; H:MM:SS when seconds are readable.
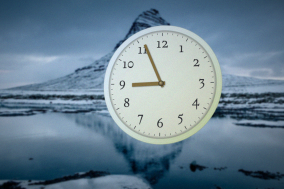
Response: **8:56**
